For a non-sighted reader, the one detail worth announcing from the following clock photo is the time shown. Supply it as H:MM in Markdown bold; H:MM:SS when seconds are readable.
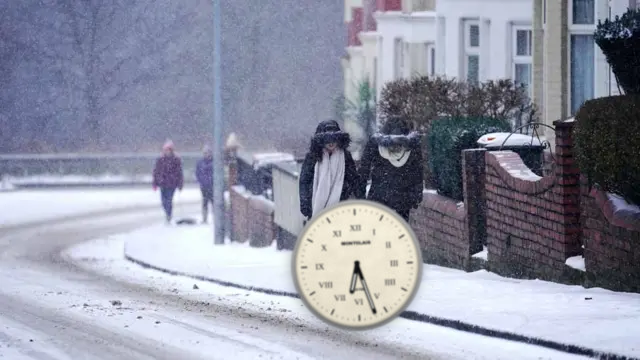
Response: **6:27**
